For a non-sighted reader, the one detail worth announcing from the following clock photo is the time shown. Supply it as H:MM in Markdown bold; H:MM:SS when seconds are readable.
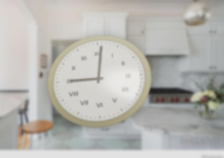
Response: **9:01**
